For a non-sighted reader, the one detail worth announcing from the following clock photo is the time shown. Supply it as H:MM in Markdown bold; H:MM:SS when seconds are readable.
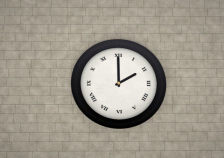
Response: **2:00**
